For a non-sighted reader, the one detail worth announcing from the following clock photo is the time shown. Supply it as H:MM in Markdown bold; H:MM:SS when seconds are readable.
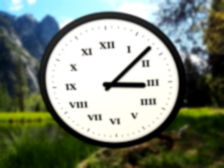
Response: **3:08**
